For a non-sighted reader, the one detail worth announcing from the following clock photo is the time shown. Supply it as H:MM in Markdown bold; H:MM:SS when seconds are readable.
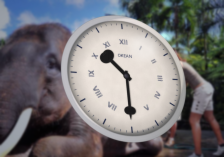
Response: **10:30**
